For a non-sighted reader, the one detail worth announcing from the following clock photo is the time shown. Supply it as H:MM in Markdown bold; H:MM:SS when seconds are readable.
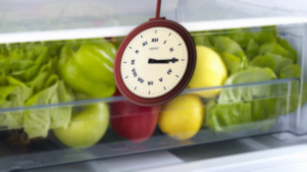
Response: **3:15**
